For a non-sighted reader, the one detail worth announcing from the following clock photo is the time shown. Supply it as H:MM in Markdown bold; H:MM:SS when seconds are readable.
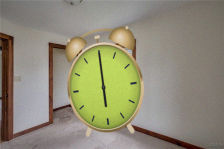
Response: **6:00**
